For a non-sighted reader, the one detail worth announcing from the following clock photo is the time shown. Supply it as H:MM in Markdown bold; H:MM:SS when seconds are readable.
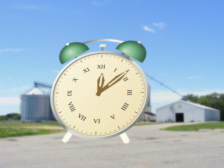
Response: **12:08**
